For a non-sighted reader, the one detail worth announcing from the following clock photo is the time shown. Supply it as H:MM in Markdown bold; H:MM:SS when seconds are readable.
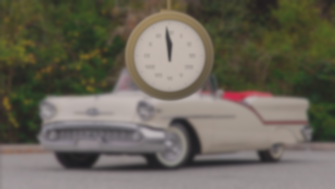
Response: **11:59**
